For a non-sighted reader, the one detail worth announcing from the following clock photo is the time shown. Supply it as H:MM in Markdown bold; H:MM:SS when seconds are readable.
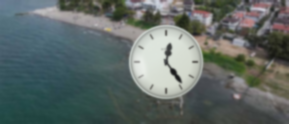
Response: **12:24**
